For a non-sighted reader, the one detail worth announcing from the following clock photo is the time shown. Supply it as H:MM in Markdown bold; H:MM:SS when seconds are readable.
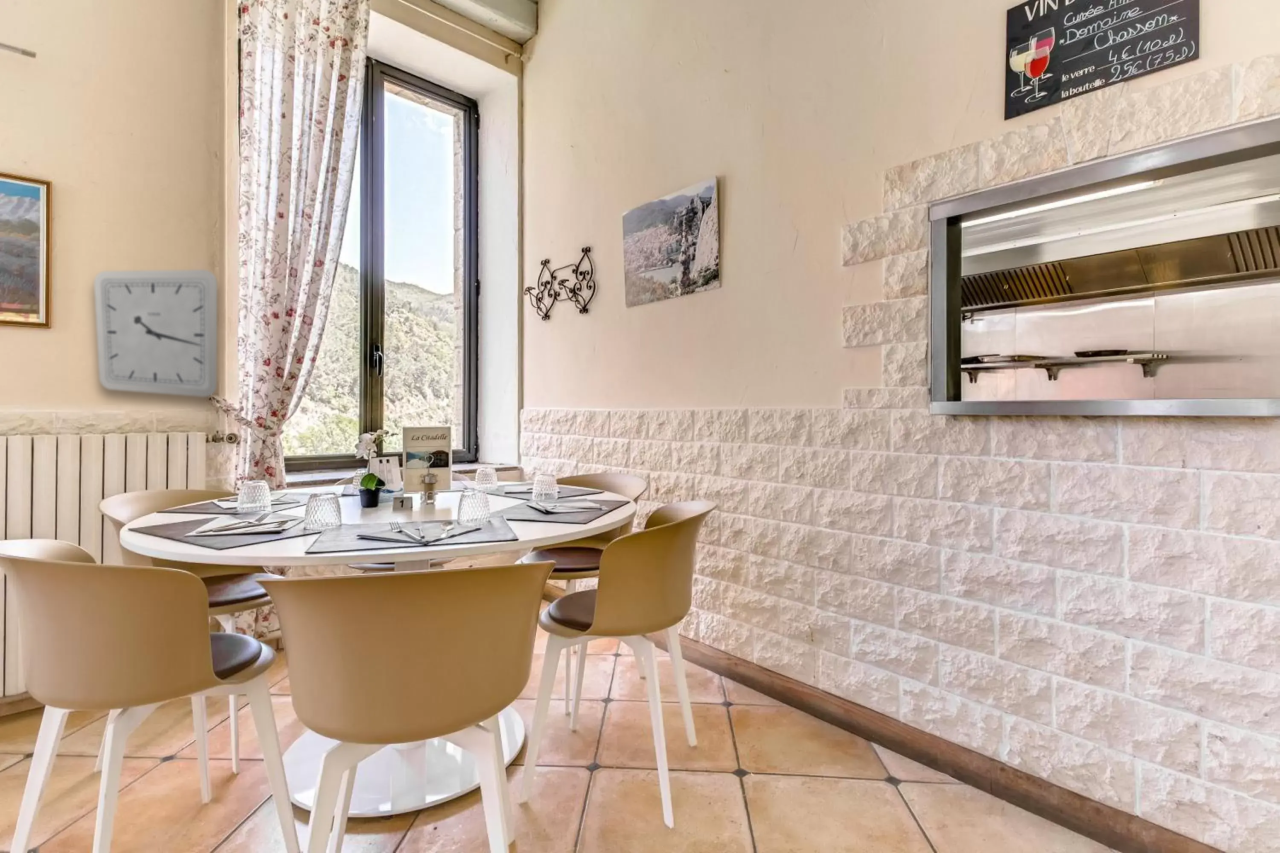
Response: **10:17**
